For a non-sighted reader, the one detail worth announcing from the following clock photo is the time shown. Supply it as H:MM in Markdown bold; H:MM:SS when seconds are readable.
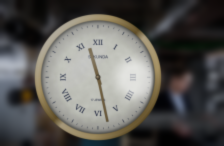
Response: **11:28**
